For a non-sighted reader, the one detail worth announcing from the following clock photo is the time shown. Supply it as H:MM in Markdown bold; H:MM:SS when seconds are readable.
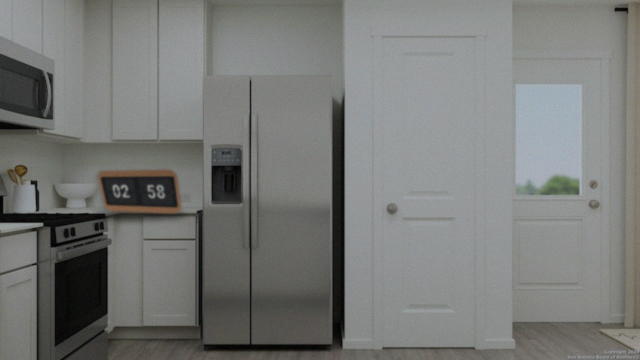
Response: **2:58**
